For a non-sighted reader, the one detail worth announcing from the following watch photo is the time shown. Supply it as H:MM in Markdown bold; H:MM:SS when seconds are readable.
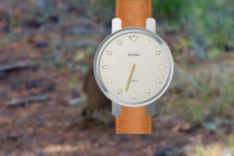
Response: **6:33**
